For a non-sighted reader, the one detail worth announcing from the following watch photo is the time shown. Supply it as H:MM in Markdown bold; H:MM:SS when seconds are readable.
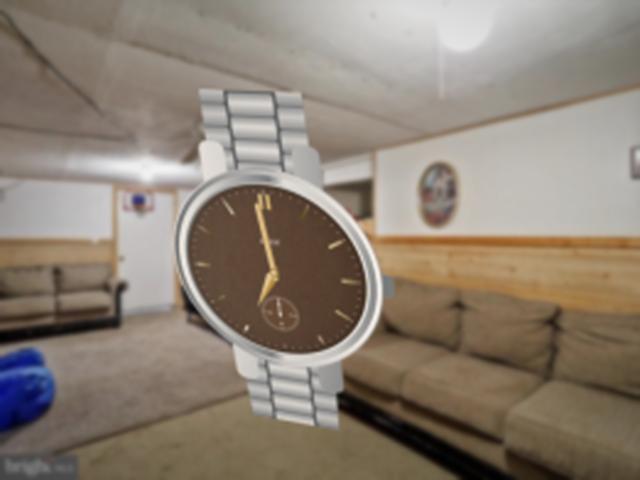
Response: **6:59**
